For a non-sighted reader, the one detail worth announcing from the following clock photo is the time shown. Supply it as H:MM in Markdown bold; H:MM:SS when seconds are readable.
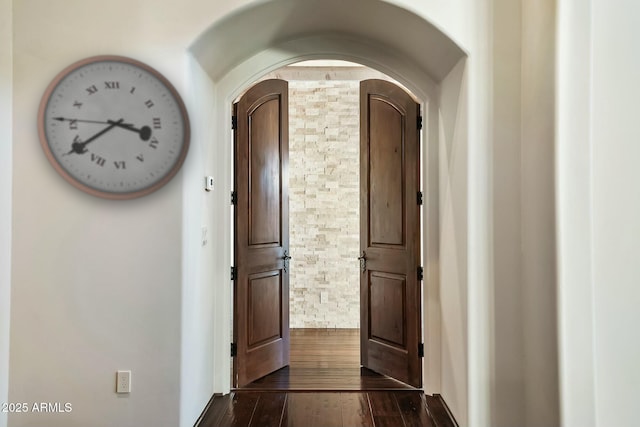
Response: **3:39:46**
